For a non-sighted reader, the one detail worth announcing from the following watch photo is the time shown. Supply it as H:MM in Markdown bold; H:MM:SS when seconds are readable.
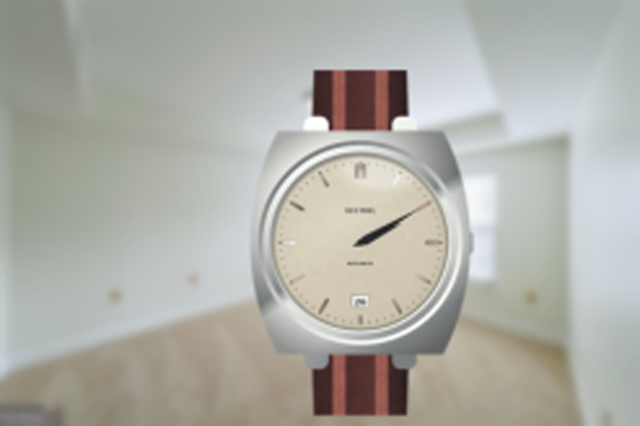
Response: **2:10**
